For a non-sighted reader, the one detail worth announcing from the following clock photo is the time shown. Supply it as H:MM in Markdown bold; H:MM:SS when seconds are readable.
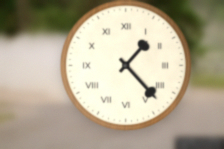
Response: **1:23**
